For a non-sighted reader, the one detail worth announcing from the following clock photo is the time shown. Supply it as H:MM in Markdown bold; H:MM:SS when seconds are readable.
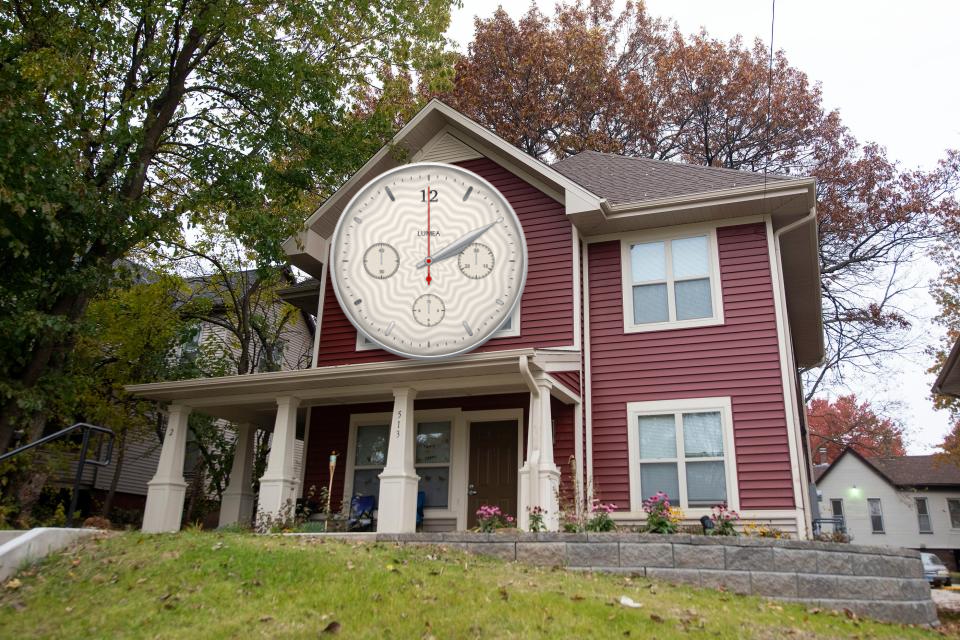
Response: **2:10**
